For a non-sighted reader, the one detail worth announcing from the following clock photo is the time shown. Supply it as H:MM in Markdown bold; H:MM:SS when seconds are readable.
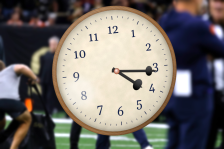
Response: **4:16**
